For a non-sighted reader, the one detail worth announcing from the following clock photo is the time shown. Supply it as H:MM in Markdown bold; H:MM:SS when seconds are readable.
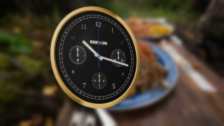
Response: **10:17**
